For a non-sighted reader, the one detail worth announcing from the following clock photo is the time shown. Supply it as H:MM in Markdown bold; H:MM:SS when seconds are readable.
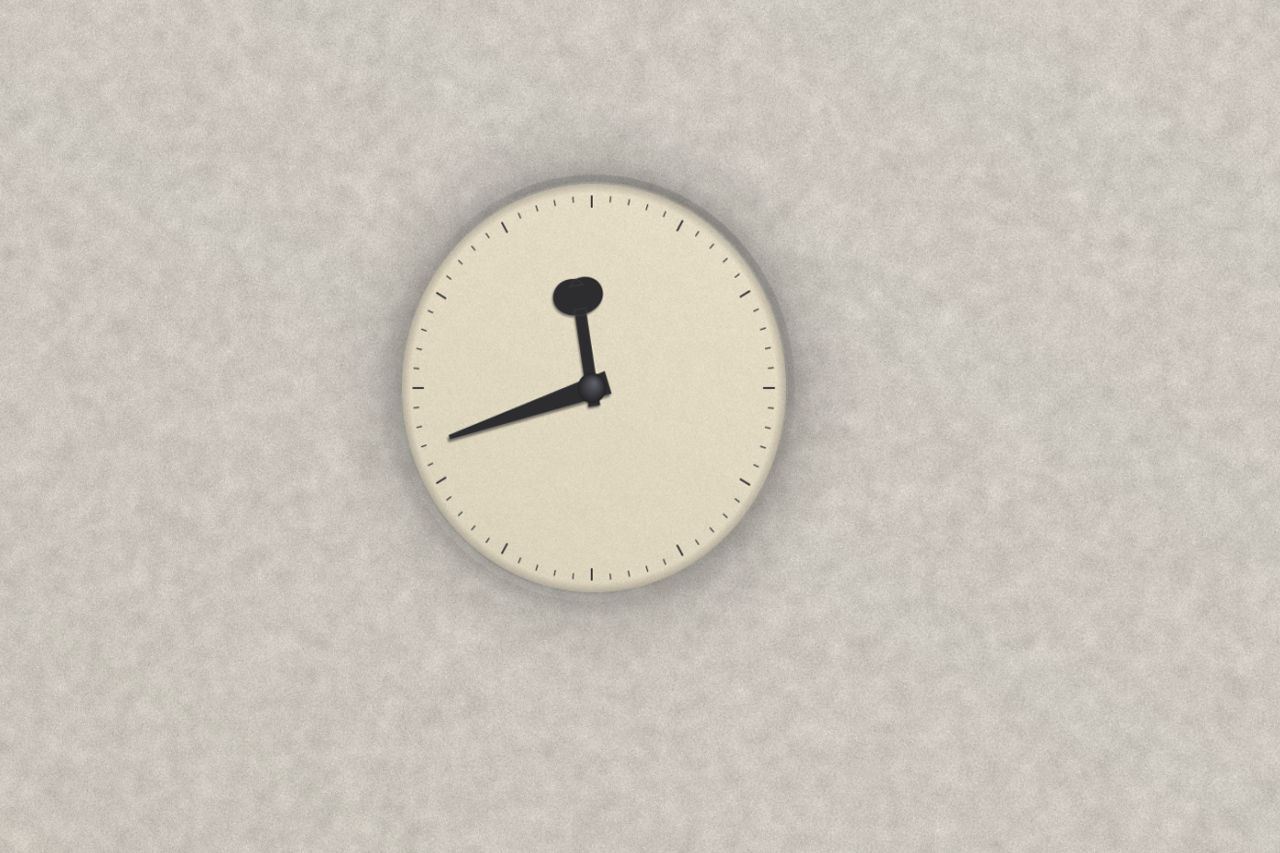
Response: **11:42**
